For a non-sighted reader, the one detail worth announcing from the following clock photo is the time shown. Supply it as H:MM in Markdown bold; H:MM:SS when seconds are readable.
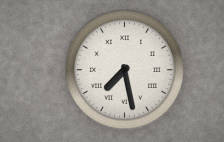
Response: **7:28**
